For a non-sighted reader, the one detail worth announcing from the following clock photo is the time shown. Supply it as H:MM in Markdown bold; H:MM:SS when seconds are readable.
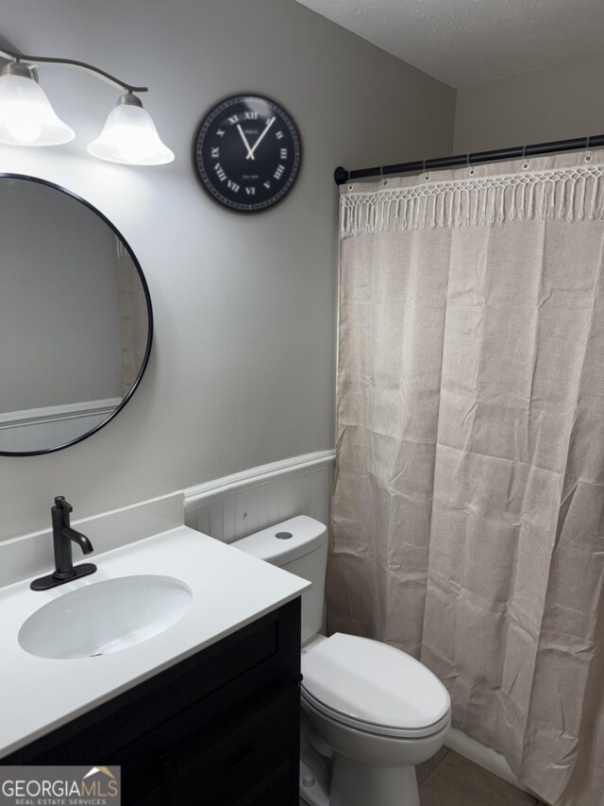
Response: **11:06**
